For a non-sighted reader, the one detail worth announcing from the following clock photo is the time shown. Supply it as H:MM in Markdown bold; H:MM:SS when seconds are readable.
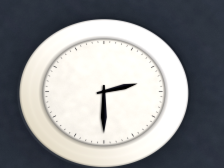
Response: **2:30**
